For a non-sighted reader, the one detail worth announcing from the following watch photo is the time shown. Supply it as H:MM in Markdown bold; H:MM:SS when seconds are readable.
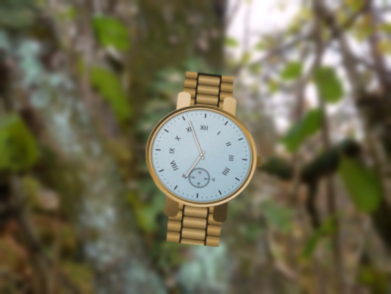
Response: **6:56**
